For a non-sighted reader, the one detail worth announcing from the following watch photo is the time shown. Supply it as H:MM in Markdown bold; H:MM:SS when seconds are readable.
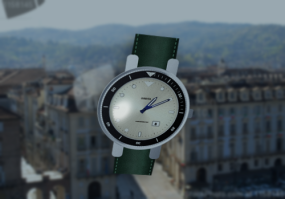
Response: **1:10**
